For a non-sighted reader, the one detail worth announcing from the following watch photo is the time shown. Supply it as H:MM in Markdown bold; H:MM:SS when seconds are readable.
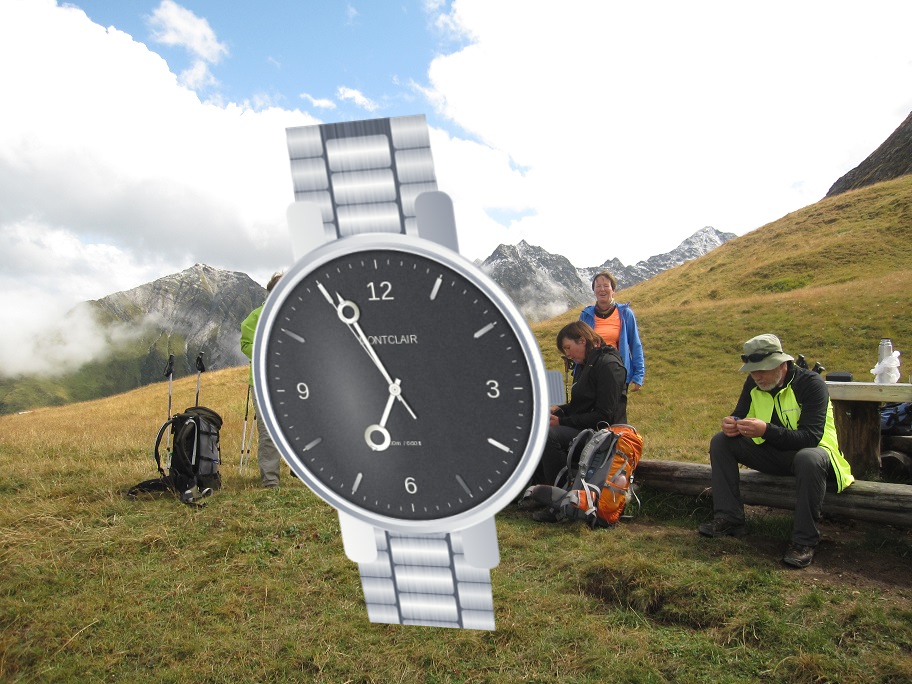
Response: **6:55:55**
